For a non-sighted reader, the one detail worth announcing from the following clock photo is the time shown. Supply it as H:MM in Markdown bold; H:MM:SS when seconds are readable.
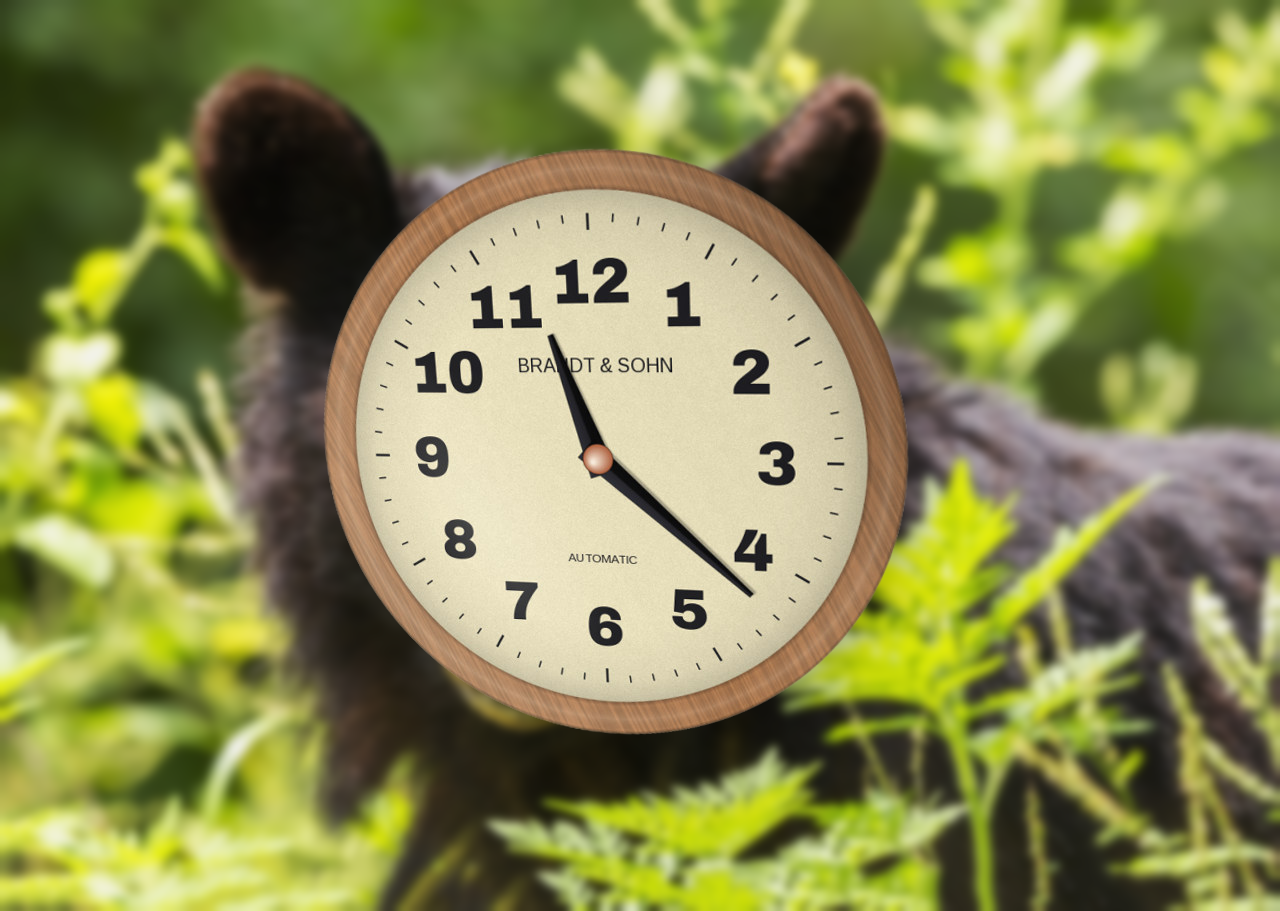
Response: **11:22**
